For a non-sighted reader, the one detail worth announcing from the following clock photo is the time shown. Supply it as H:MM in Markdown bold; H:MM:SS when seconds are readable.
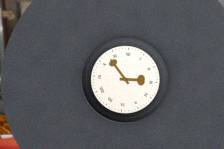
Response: **2:53**
